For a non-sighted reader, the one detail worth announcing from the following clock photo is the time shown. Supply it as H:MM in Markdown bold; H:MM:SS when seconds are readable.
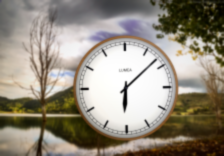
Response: **6:08**
